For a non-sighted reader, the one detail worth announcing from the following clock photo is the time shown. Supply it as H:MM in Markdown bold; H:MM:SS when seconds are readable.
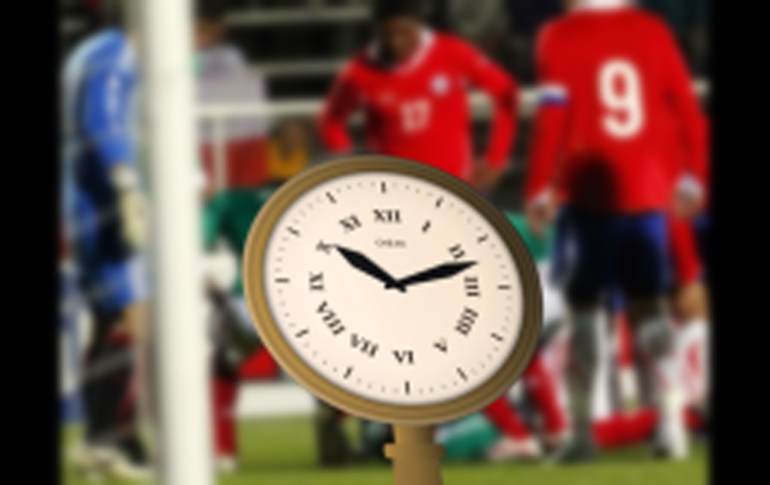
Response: **10:12**
